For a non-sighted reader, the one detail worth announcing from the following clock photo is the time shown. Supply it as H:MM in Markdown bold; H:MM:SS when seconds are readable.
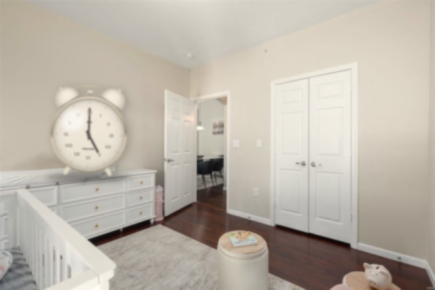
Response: **5:00**
